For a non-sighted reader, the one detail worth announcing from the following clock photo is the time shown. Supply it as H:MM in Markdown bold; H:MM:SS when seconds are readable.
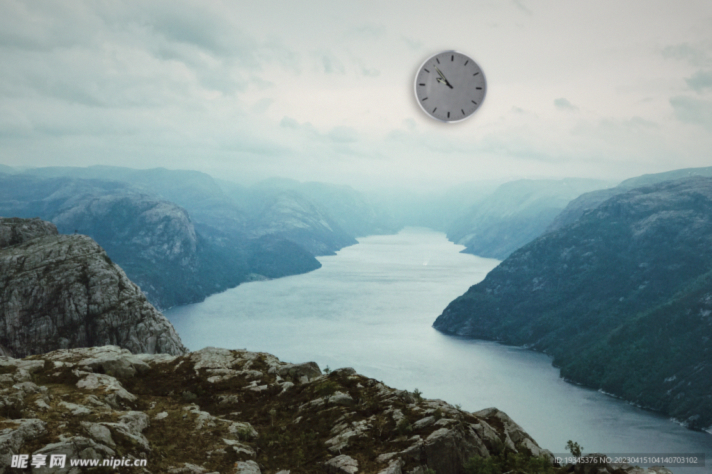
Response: **9:53**
